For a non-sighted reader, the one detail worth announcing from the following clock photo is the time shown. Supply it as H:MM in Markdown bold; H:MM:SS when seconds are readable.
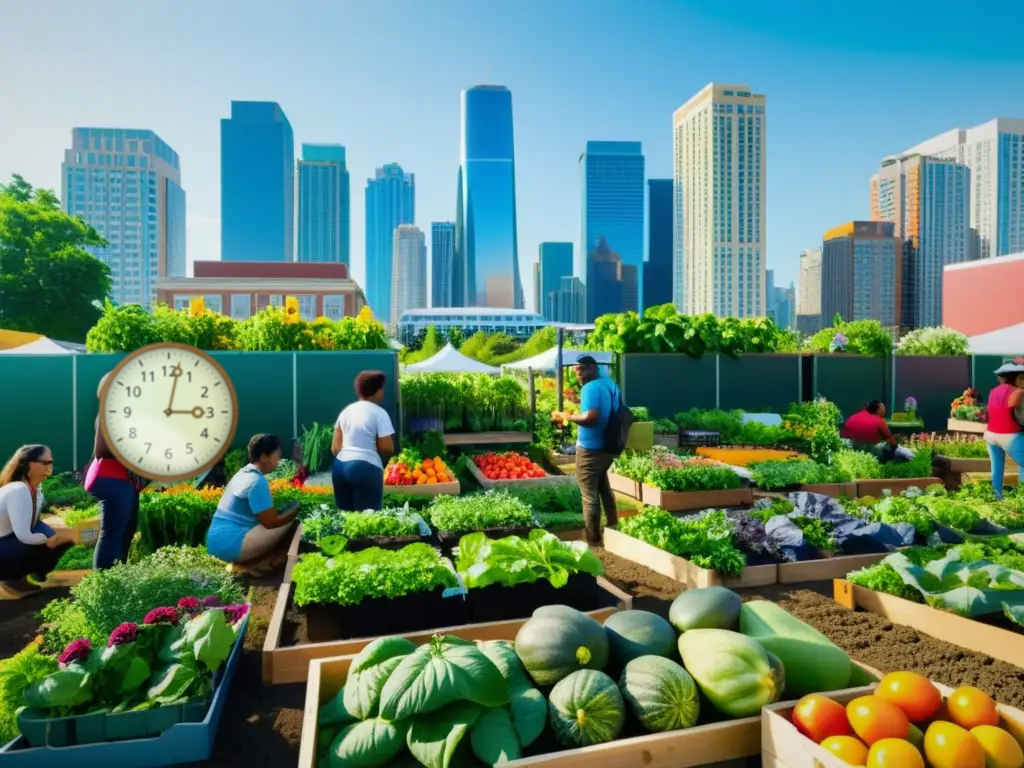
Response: **3:02**
